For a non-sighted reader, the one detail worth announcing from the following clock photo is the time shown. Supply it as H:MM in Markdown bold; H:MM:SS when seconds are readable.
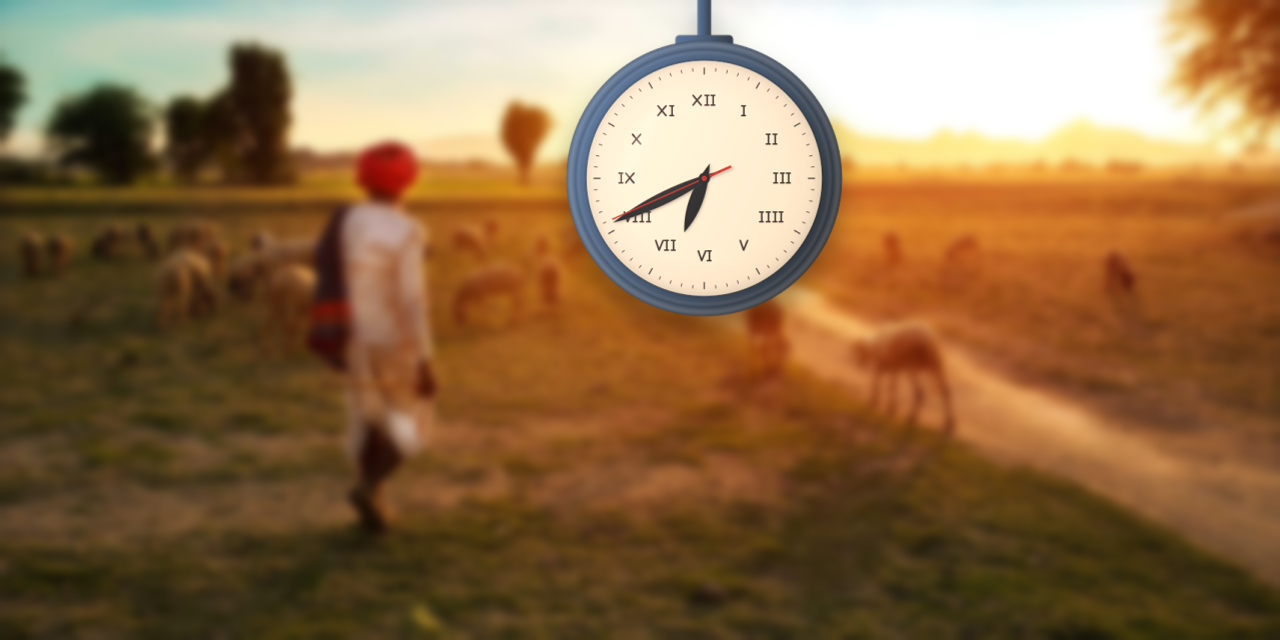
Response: **6:40:41**
